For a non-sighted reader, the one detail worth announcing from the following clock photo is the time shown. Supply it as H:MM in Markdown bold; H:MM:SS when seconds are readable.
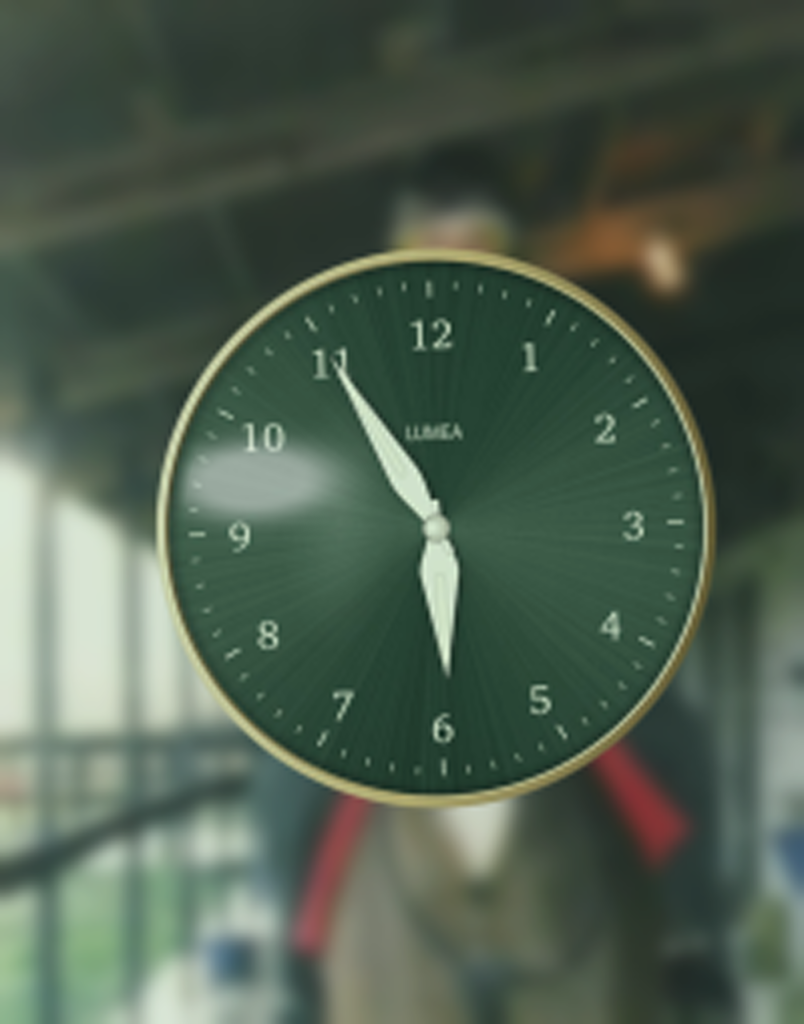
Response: **5:55**
